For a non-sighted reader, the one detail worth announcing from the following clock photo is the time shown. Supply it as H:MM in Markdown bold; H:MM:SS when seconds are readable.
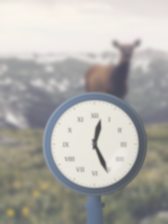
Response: **12:26**
